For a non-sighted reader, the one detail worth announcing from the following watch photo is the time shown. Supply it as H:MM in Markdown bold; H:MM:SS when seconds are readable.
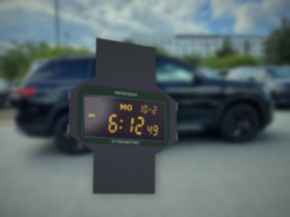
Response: **6:12:49**
